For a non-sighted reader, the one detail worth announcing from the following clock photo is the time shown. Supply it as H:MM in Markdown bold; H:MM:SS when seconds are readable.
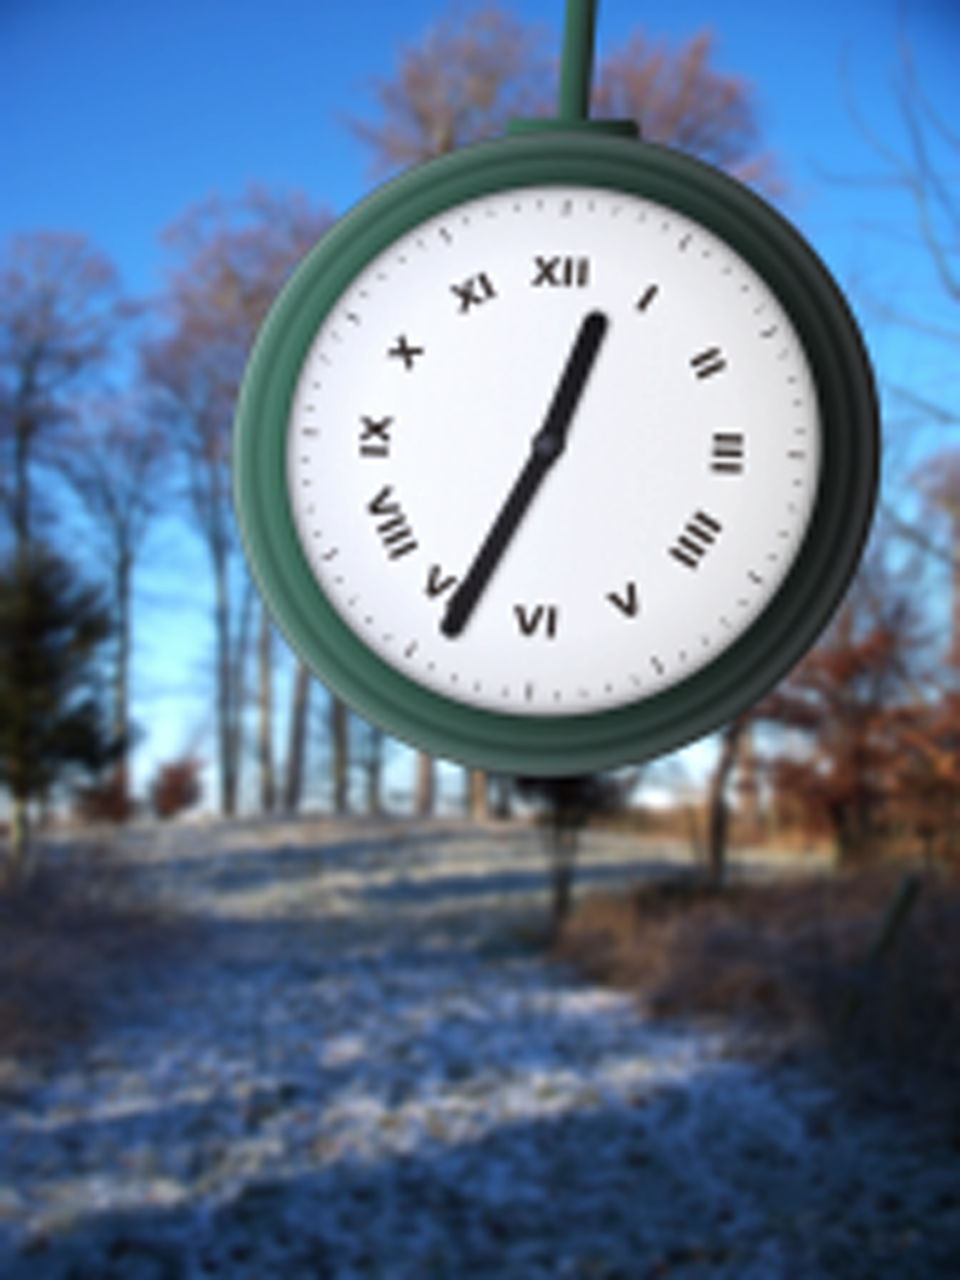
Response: **12:34**
